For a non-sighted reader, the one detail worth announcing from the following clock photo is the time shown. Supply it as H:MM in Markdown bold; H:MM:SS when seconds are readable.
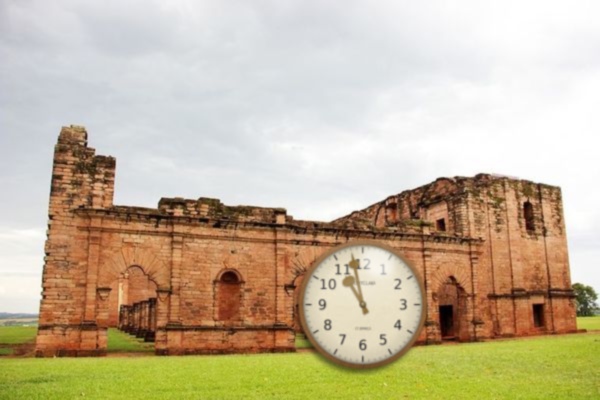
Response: **10:58**
